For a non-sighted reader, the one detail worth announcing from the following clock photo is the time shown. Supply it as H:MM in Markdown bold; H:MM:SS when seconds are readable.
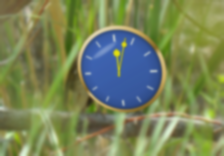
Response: **12:03**
